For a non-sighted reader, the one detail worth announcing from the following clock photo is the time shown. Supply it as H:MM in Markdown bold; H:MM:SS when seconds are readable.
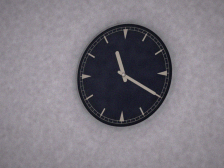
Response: **11:20**
